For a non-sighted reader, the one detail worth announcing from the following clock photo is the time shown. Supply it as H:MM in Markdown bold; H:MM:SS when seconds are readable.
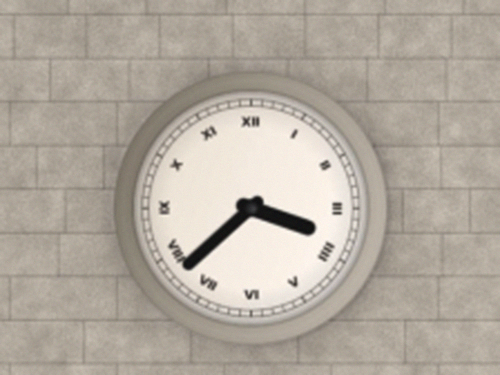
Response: **3:38**
